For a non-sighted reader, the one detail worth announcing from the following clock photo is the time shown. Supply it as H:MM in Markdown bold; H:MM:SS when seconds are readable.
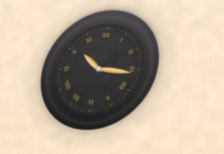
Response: **10:16**
